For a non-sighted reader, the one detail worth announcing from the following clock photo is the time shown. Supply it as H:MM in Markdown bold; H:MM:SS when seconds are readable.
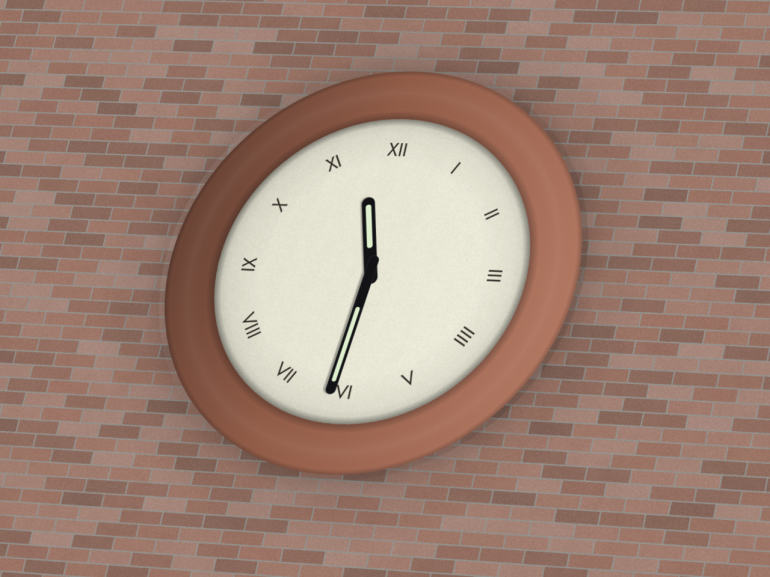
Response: **11:31**
